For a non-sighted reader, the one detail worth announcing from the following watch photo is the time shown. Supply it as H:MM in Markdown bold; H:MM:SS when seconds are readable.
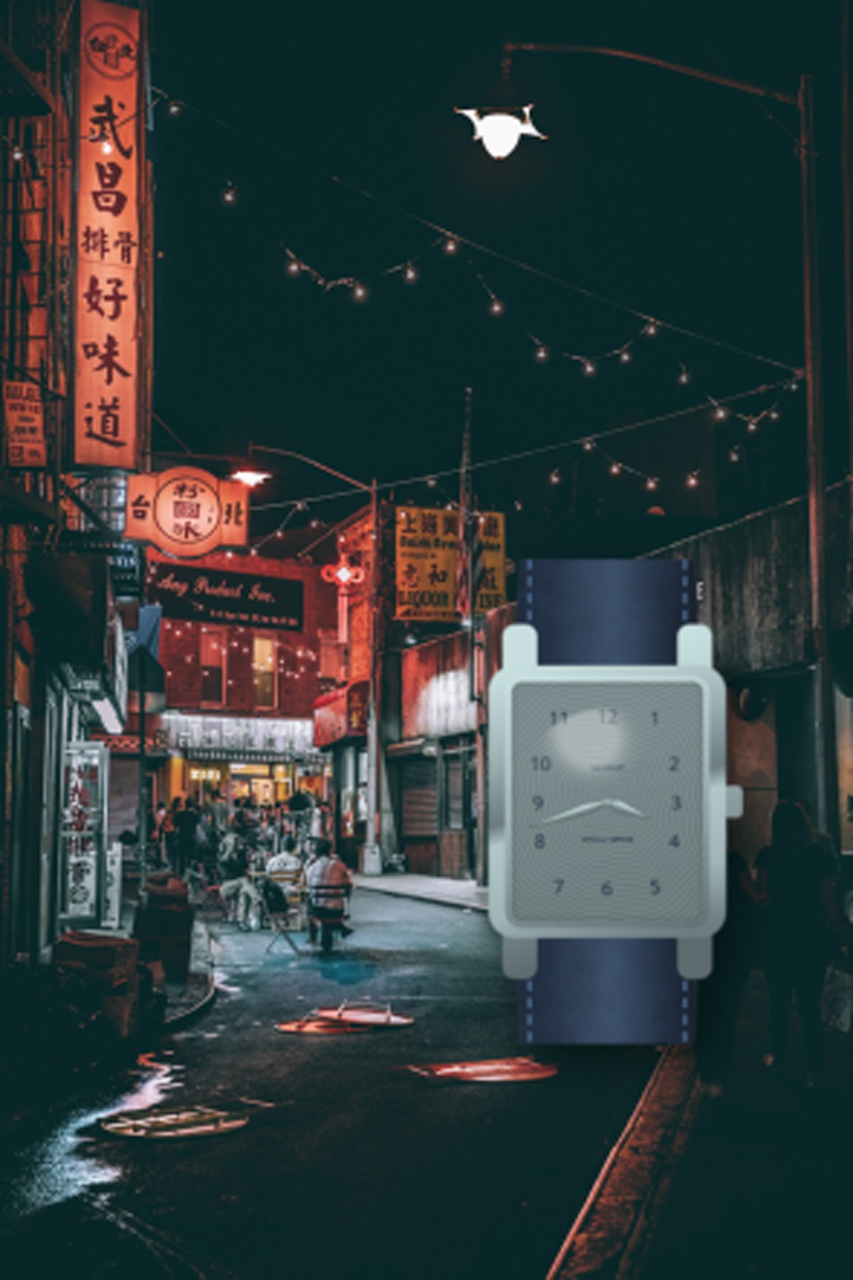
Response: **3:42**
